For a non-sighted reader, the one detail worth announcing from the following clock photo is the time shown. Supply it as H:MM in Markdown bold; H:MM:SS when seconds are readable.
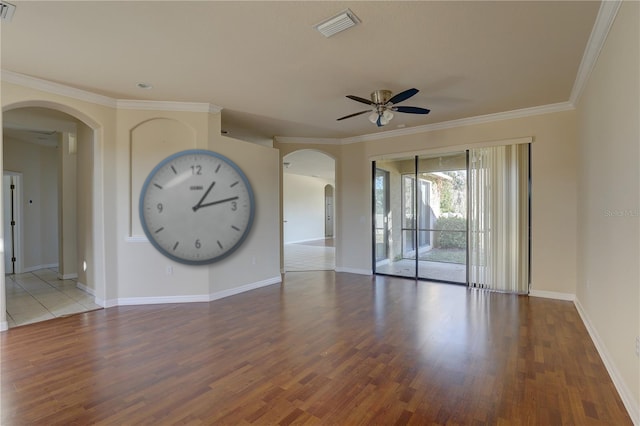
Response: **1:13**
